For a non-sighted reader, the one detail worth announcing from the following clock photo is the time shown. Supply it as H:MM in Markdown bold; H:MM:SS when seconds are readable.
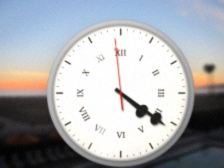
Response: **4:20:59**
